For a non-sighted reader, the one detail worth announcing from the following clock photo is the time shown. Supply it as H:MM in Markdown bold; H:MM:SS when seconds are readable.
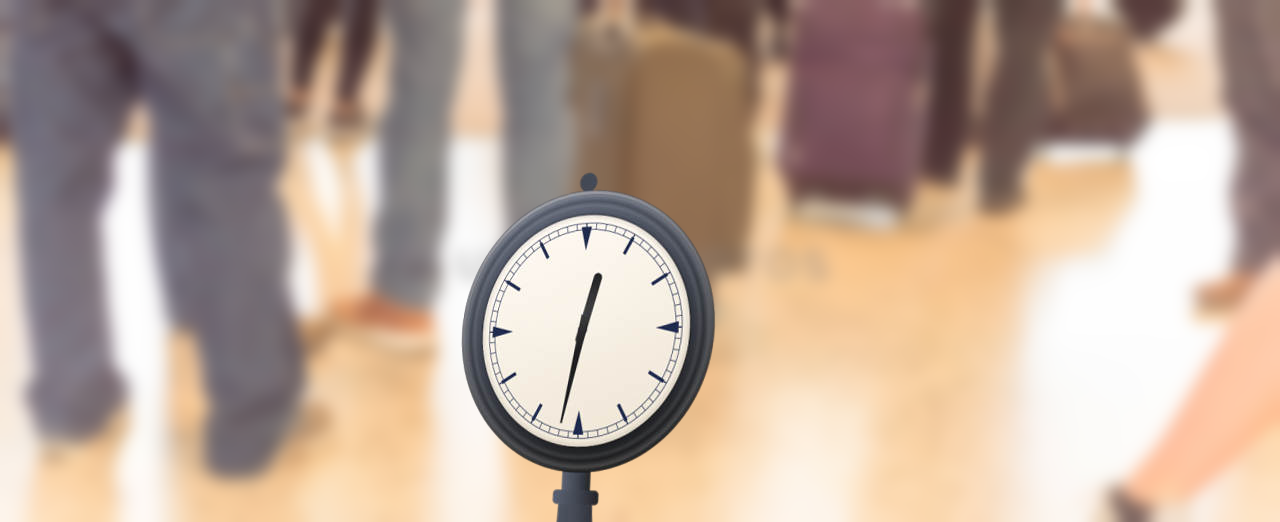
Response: **12:32**
